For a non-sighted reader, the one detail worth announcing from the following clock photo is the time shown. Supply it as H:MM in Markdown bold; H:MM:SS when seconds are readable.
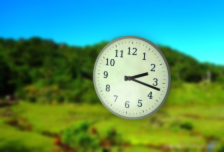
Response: **2:17**
